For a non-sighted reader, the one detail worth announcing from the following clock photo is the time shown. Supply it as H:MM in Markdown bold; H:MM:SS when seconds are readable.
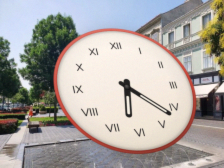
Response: **6:22**
